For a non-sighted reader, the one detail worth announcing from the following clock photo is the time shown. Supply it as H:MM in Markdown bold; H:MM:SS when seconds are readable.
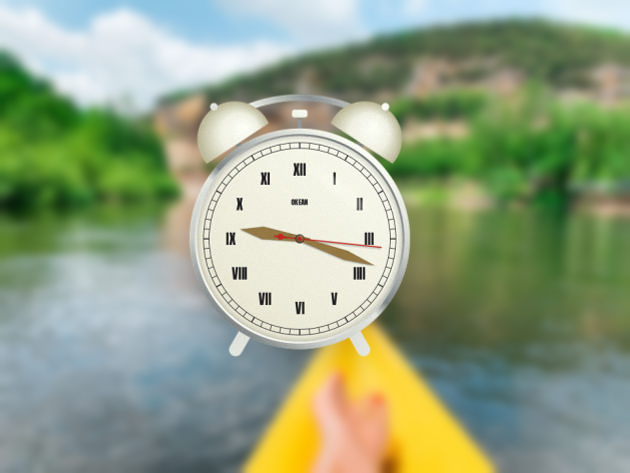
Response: **9:18:16**
